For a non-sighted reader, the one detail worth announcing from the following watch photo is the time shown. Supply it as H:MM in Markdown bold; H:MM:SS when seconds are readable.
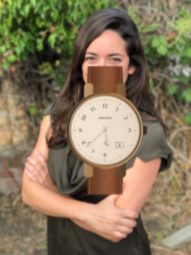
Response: **5:38**
